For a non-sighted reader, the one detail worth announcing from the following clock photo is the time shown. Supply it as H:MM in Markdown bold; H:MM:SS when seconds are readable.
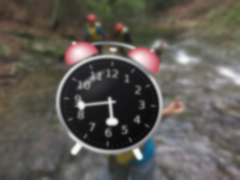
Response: **5:43**
